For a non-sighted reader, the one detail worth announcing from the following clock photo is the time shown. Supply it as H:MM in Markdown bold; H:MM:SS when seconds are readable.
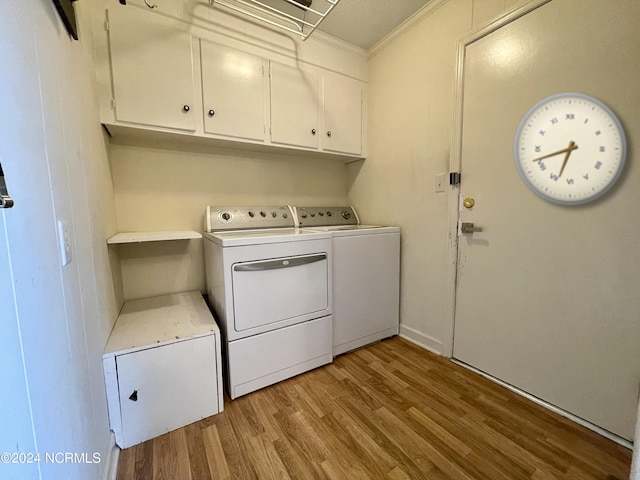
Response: **6:42**
